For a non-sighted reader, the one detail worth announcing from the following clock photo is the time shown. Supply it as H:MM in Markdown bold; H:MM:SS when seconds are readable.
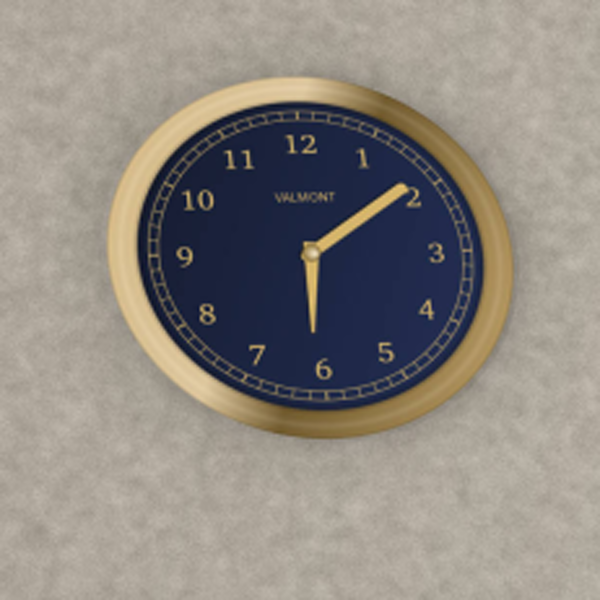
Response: **6:09**
